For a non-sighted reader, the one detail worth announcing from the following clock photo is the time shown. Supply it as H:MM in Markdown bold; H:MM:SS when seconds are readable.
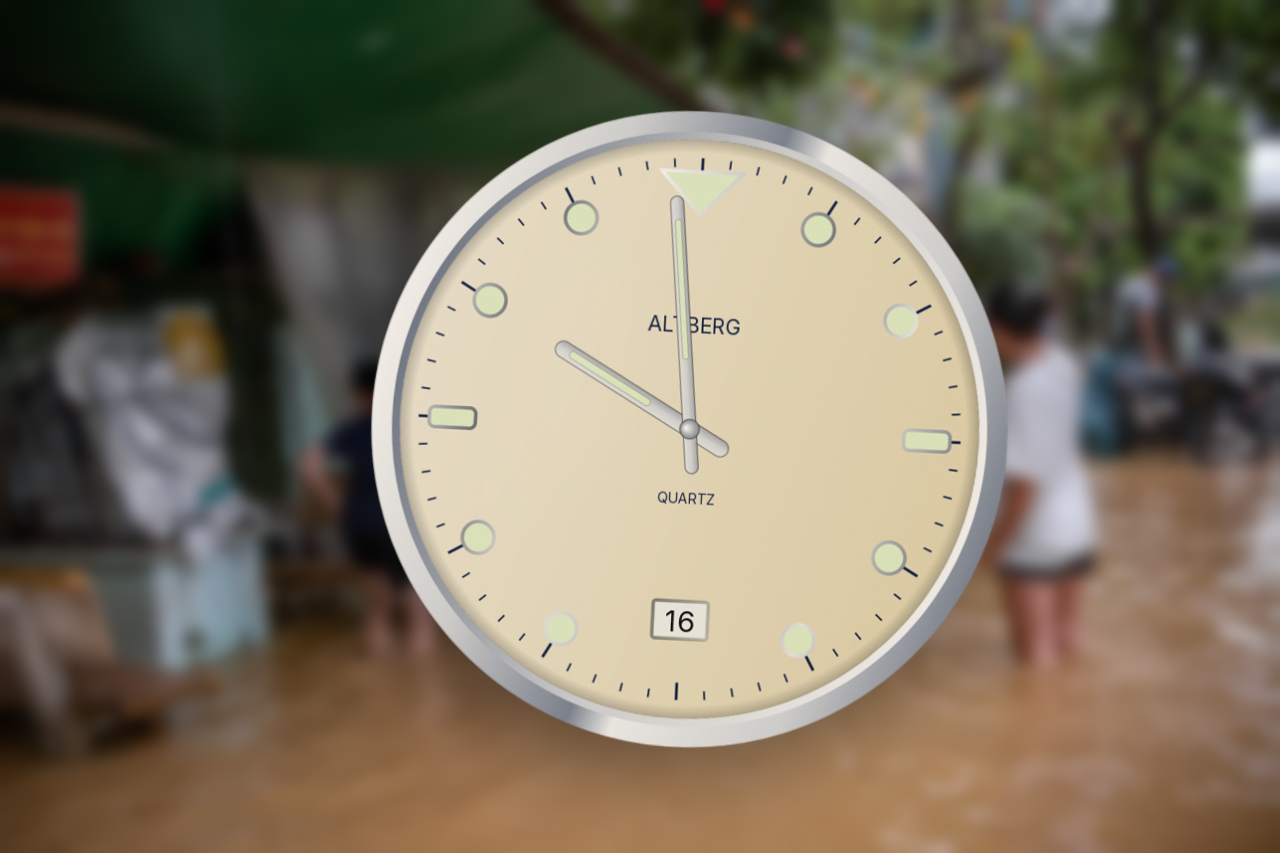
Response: **9:59**
